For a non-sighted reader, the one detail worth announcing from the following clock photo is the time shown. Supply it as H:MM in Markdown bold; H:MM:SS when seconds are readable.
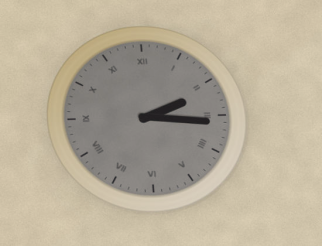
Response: **2:16**
